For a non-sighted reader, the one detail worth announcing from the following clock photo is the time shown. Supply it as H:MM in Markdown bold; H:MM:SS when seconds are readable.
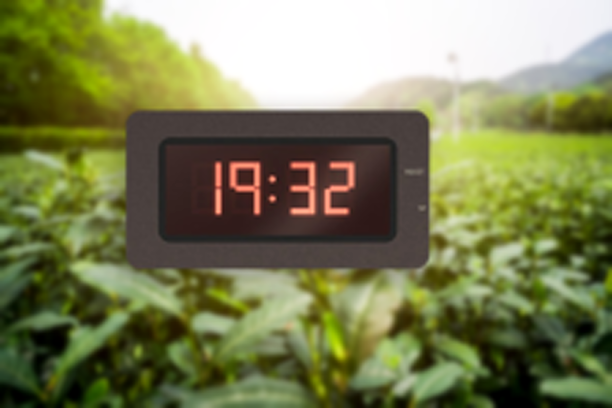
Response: **19:32**
